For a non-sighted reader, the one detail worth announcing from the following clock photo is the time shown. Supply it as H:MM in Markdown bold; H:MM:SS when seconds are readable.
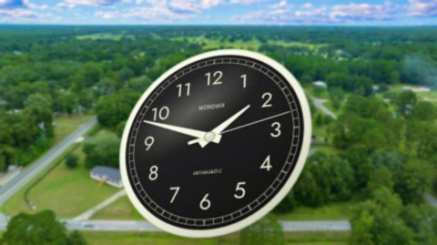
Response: **1:48:13**
